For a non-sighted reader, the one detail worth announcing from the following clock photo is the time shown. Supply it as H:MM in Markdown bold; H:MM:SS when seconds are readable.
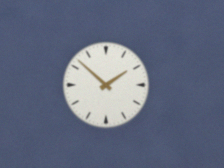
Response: **1:52**
